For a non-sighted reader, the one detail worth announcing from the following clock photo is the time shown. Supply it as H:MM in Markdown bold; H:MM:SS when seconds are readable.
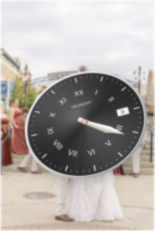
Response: **4:21**
